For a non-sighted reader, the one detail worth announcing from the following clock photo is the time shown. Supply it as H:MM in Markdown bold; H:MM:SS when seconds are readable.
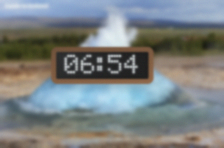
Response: **6:54**
